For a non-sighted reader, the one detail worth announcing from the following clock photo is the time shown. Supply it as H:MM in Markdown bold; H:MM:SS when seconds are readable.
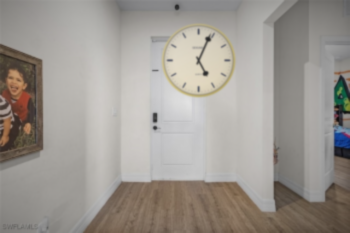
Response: **5:04**
